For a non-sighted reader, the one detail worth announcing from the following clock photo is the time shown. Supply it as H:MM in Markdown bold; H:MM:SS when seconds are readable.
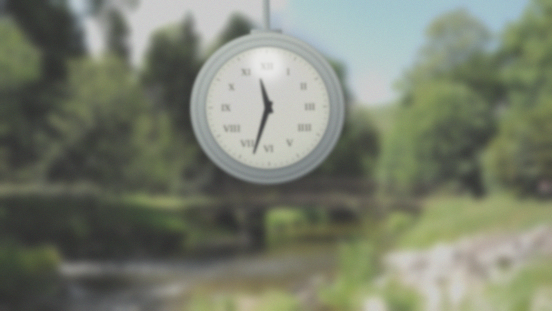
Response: **11:33**
